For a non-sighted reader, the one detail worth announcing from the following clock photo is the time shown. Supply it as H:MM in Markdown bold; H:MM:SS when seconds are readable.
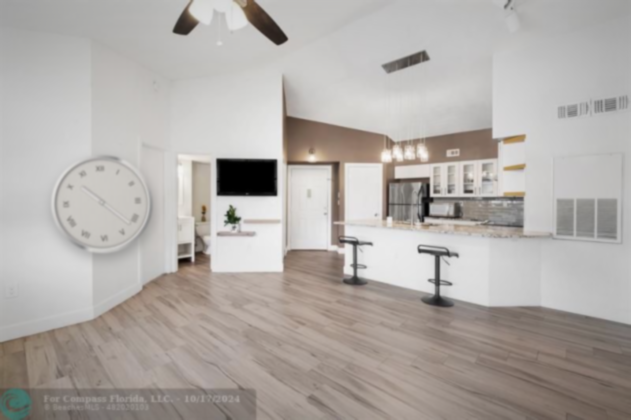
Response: **10:22**
